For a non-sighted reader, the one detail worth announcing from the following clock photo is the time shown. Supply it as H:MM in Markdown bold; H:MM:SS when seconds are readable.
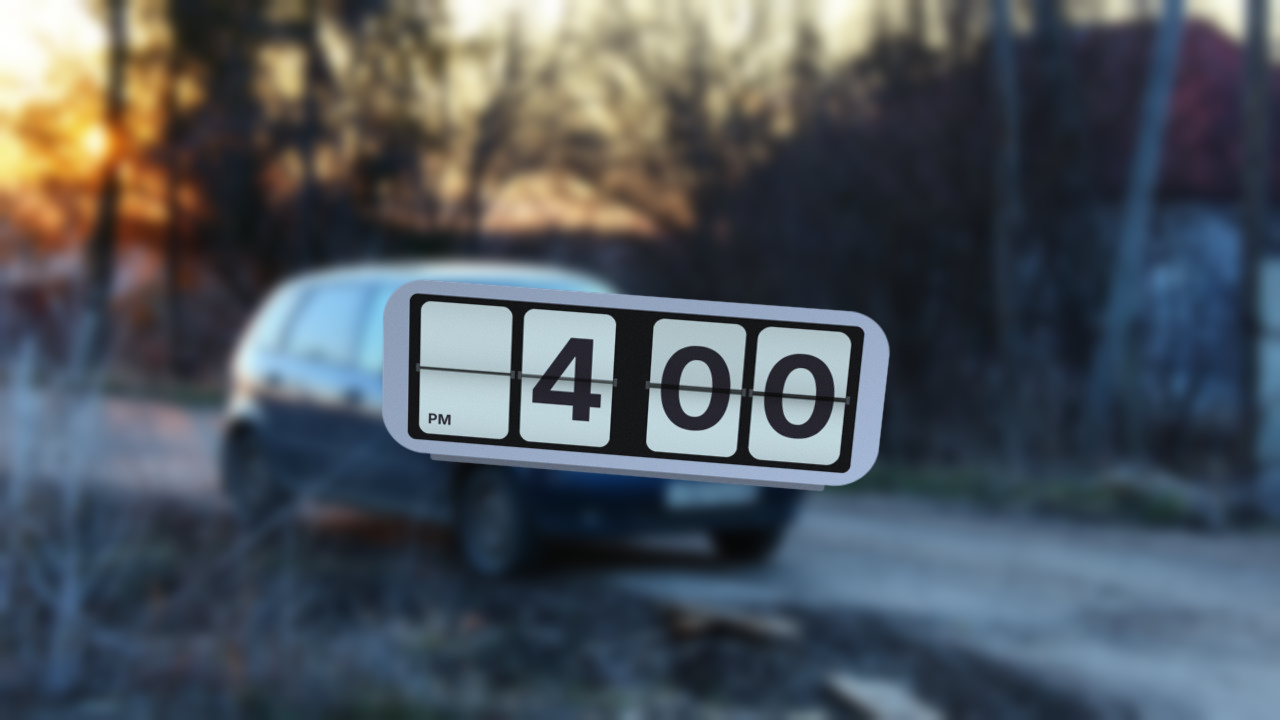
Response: **4:00**
